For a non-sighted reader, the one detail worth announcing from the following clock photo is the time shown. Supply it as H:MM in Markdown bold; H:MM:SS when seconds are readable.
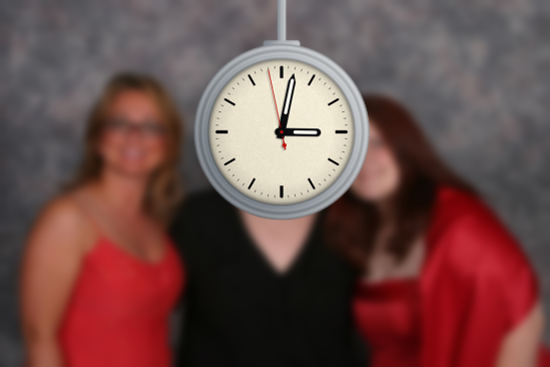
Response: **3:01:58**
